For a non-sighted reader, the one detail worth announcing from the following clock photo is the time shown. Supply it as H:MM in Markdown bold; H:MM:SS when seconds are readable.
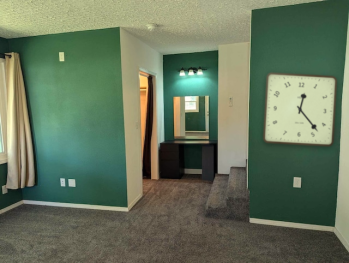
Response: **12:23**
